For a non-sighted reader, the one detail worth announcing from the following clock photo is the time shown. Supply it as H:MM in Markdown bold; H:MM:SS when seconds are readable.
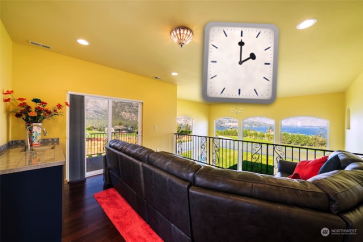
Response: **2:00**
